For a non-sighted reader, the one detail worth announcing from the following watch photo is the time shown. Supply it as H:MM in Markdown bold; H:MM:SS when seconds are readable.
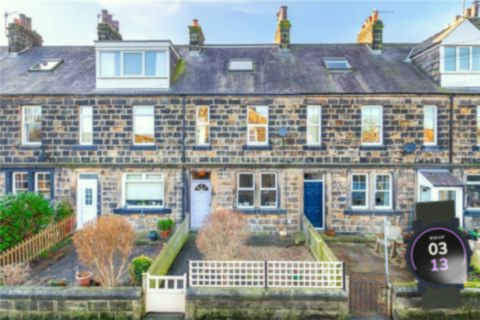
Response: **3:13**
